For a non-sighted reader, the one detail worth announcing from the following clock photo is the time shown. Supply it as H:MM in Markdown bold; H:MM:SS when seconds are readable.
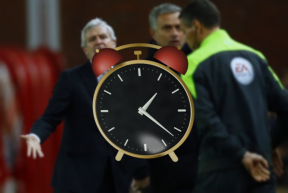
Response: **1:22**
